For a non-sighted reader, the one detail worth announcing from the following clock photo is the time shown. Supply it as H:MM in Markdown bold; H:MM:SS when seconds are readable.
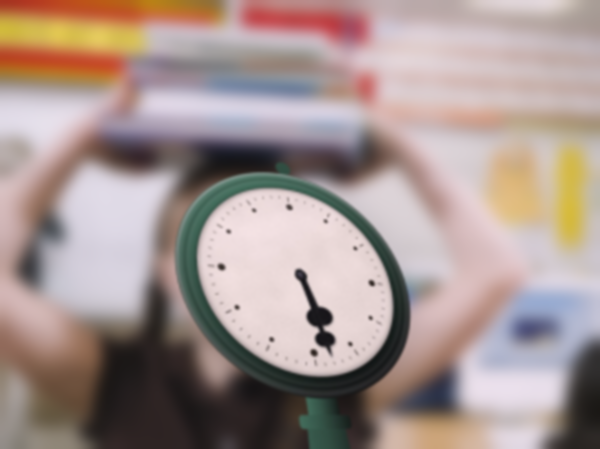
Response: **5:28**
